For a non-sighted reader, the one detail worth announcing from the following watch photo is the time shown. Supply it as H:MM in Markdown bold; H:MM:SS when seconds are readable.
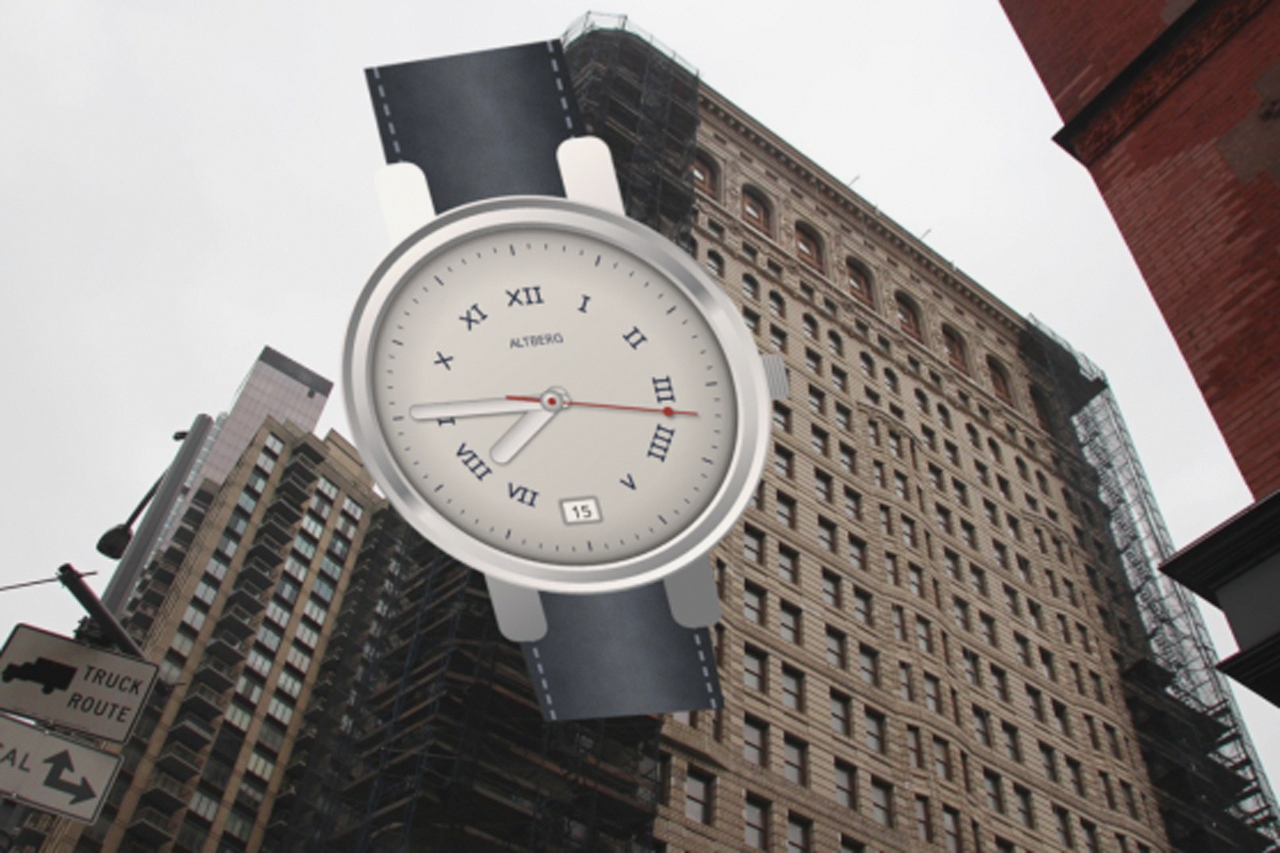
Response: **7:45:17**
